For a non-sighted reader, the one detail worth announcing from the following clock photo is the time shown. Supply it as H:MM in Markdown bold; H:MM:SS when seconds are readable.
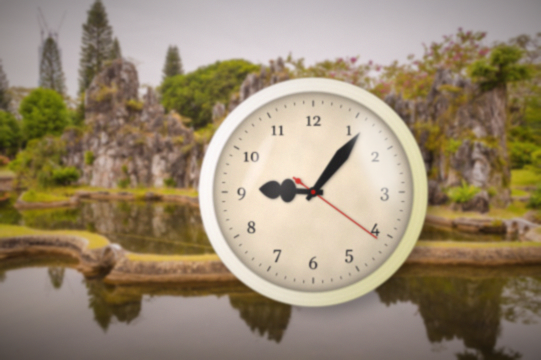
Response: **9:06:21**
